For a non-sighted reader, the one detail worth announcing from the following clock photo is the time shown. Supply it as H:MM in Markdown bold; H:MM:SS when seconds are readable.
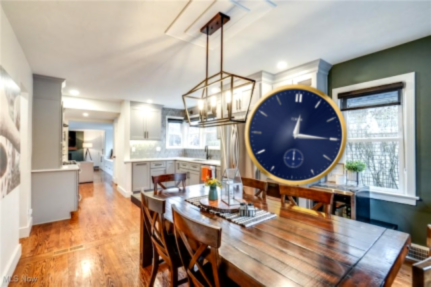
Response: **12:15**
